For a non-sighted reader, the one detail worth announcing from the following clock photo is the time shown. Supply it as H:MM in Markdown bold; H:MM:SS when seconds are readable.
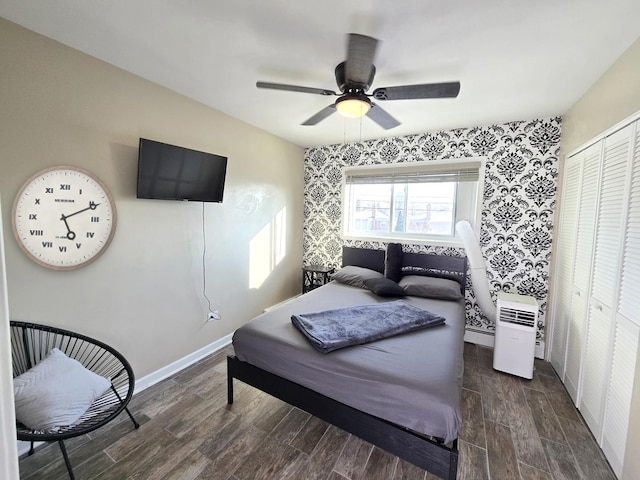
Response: **5:11**
